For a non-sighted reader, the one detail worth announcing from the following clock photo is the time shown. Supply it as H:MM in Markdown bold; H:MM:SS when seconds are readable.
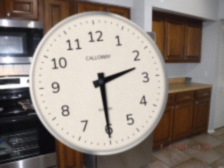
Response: **2:30**
